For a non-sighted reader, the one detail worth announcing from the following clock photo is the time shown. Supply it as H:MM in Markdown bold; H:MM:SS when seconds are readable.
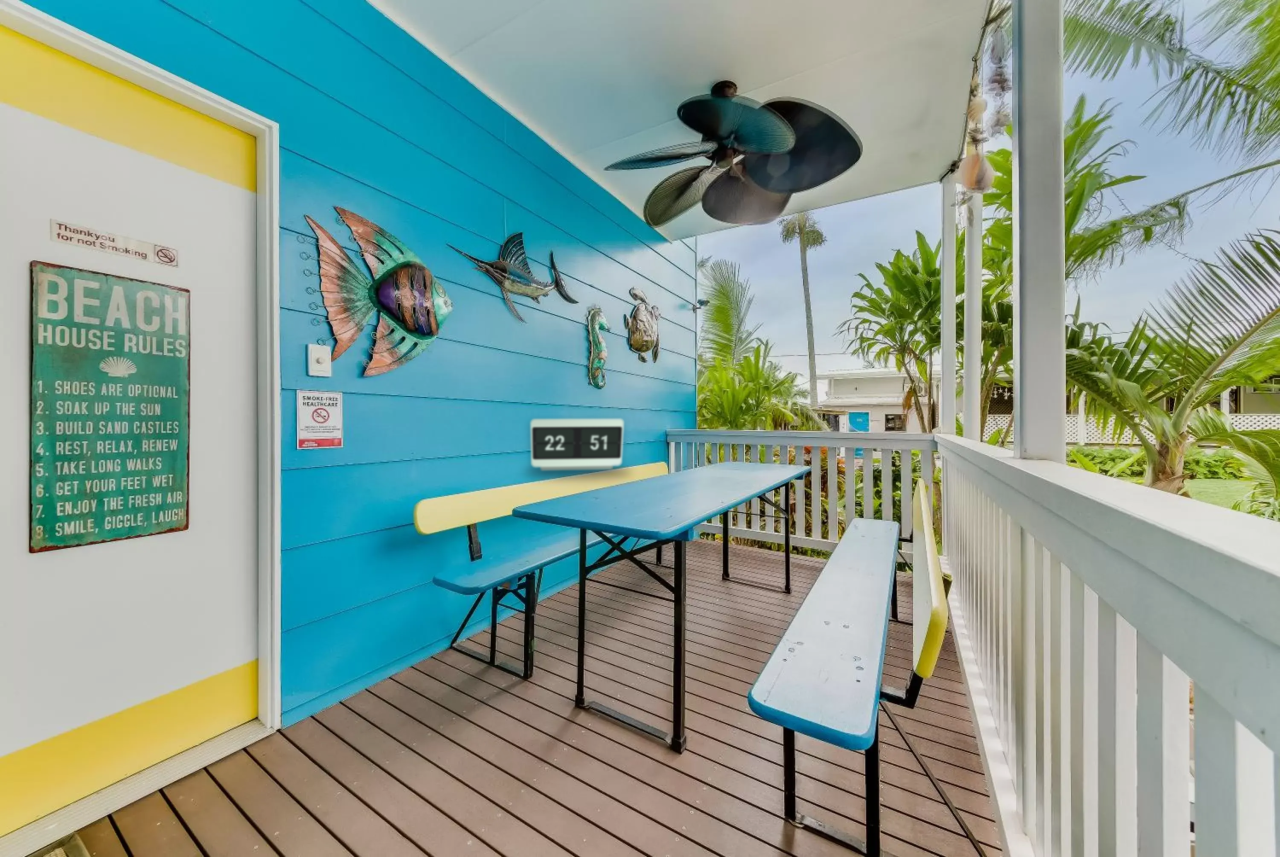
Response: **22:51**
